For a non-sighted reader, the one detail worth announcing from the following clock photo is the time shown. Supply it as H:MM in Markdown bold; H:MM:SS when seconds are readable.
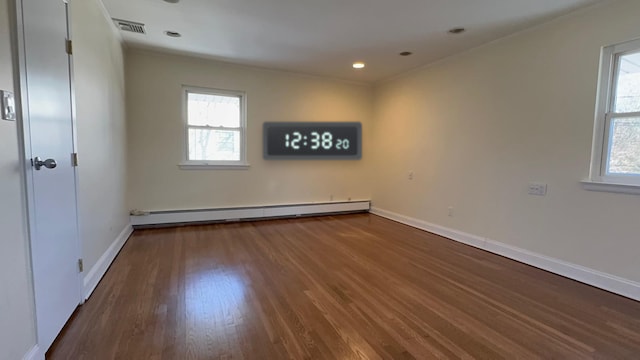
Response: **12:38**
